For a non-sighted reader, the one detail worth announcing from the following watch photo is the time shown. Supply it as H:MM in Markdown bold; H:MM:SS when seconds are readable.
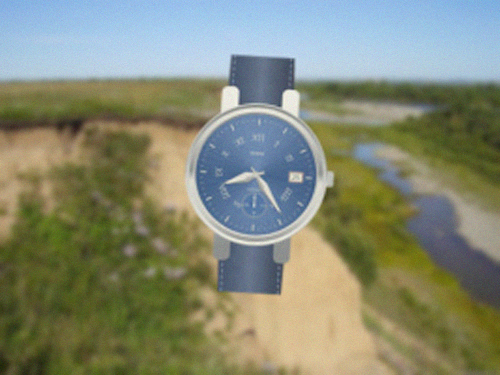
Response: **8:24**
